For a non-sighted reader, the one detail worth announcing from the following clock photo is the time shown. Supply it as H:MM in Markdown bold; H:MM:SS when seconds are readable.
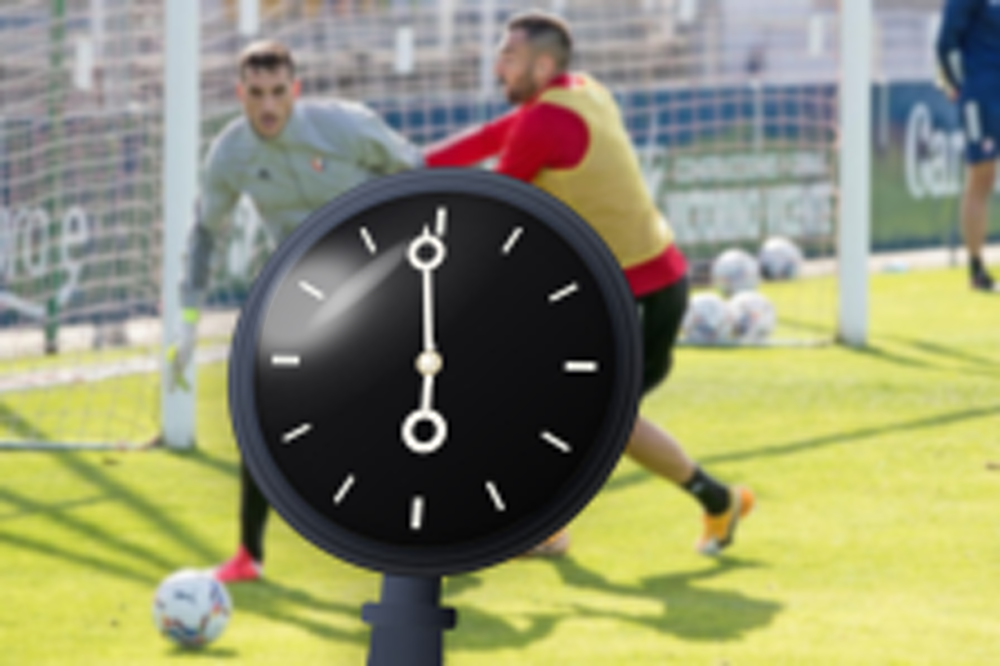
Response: **5:59**
